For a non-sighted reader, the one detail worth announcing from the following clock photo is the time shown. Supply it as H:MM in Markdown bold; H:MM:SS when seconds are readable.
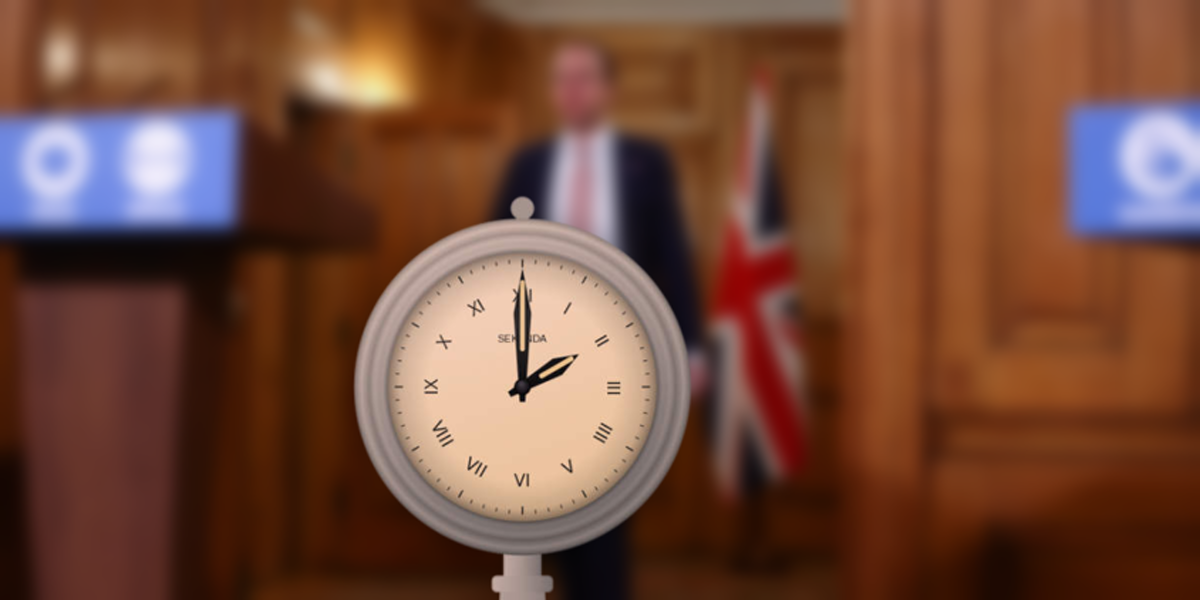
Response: **2:00**
